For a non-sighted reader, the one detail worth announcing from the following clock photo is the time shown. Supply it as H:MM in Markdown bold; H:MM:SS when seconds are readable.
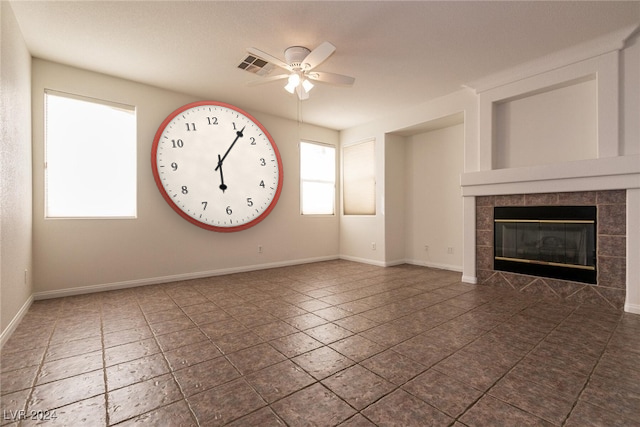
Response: **6:07**
